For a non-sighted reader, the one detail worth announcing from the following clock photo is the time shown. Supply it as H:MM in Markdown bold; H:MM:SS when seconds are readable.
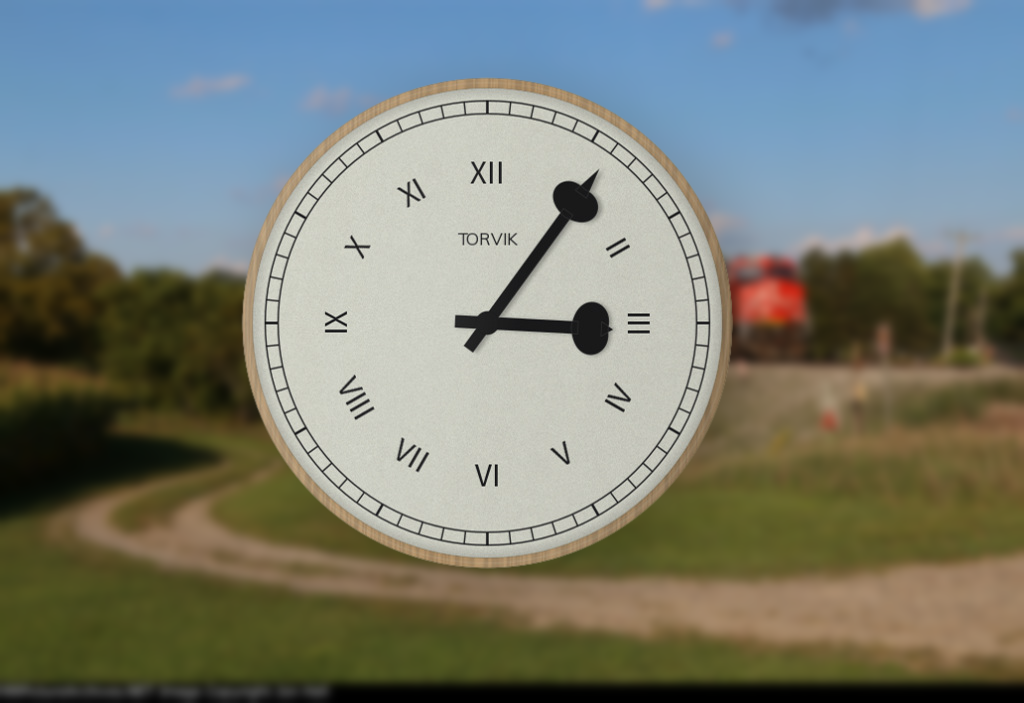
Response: **3:06**
